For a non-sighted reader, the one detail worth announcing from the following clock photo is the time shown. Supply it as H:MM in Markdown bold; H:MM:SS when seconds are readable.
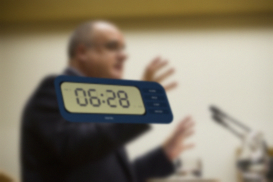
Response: **6:28**
